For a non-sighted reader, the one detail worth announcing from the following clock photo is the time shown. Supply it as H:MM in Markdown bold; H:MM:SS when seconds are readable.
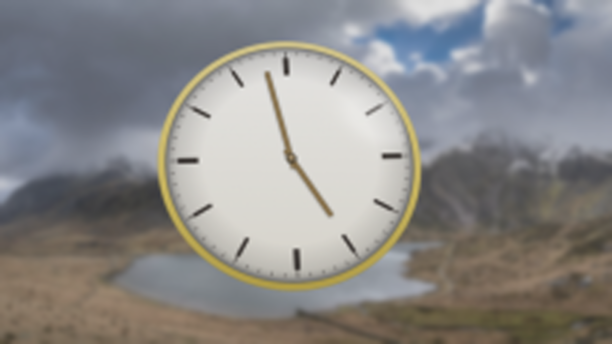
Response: **4:58**
